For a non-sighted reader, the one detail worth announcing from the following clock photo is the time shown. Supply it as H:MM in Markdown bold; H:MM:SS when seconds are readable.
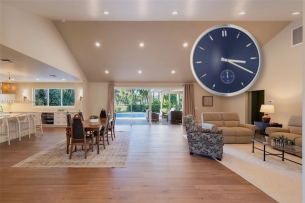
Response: **3:20**
